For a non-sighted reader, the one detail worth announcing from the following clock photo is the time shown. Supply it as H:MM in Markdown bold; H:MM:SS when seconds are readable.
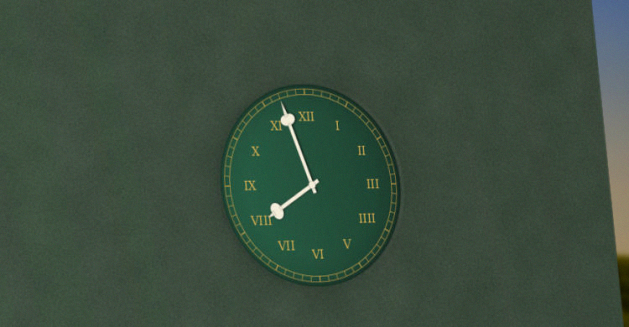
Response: **7:57**
